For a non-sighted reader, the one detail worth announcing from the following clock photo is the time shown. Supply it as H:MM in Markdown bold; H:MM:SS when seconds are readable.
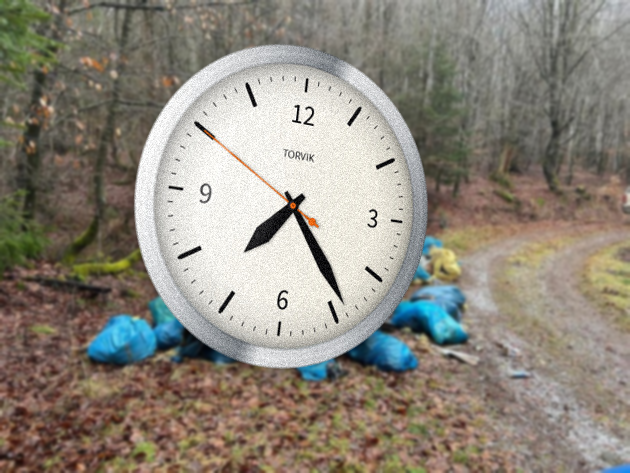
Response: **7:23:50**
